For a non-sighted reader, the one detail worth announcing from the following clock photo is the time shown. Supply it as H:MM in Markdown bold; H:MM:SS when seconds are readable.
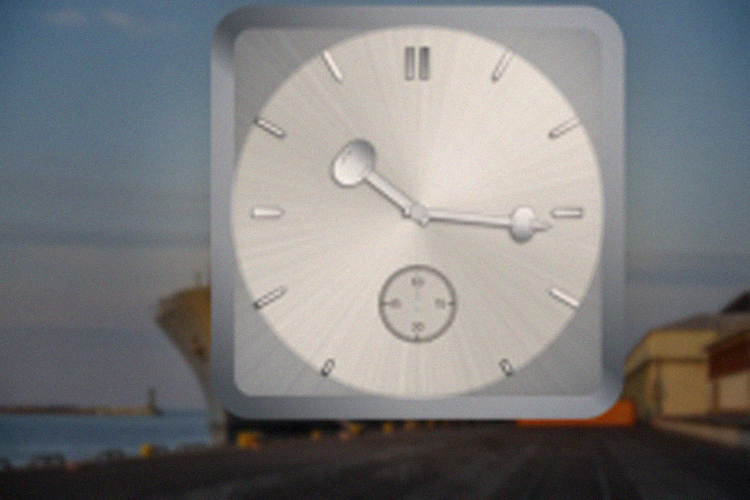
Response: **10:16**
